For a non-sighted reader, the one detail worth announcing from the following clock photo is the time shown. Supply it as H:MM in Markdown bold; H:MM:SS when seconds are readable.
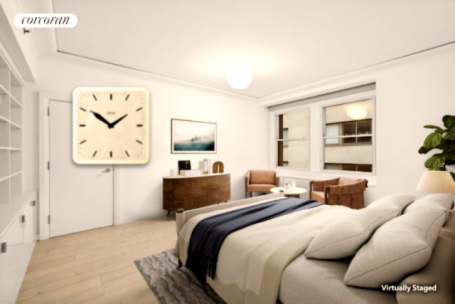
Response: **1:51**
